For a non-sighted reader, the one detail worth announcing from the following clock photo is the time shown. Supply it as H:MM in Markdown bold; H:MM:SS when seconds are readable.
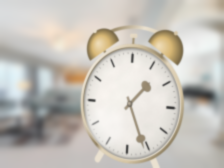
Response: **1:26**
